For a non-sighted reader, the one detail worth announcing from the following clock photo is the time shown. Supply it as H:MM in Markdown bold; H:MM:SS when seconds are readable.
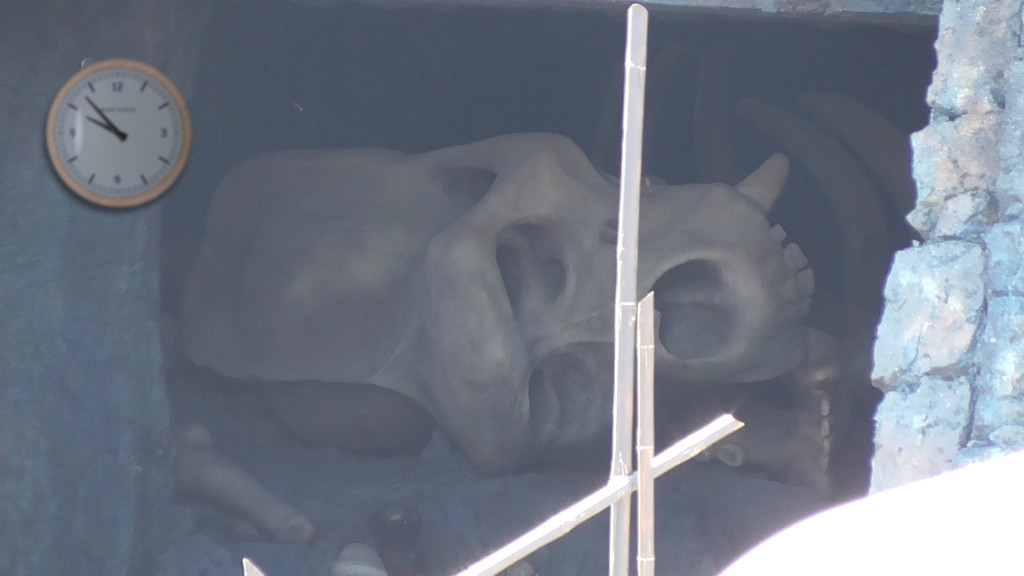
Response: **9:53**
